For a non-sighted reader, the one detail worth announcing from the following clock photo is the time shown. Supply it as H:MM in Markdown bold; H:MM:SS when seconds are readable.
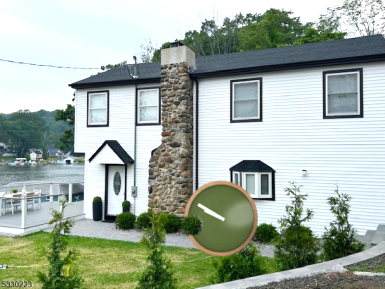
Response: **9:50**
